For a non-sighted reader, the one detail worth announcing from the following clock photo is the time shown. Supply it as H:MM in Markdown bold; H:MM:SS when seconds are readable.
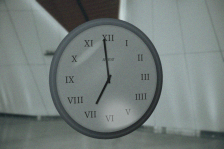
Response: **6:59**
